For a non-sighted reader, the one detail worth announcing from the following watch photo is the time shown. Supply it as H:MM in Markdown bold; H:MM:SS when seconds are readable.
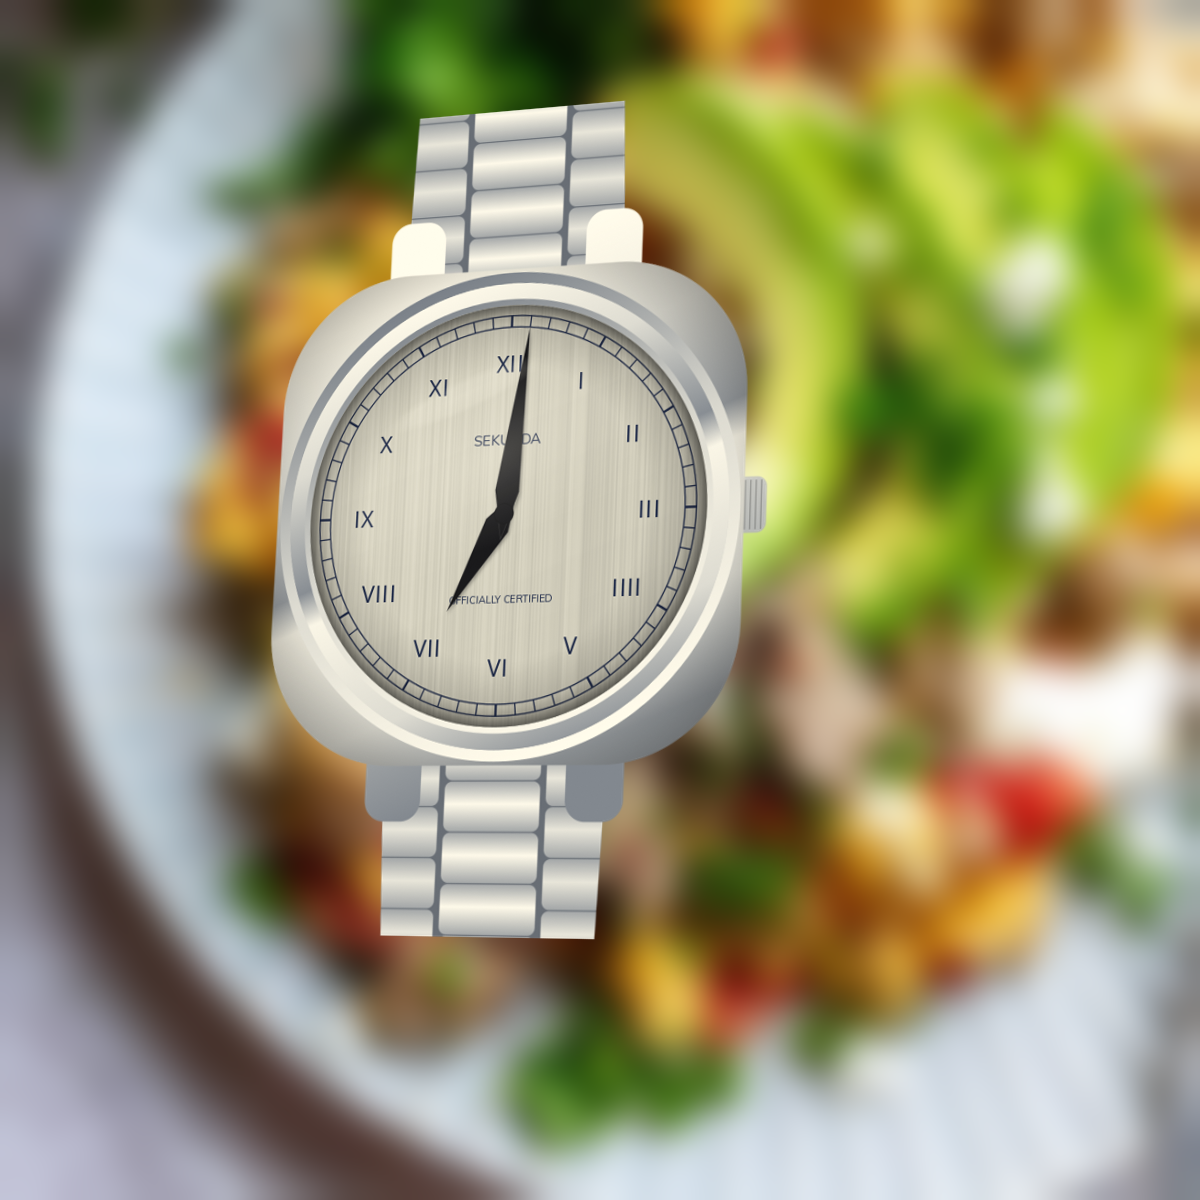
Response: **7:01**
